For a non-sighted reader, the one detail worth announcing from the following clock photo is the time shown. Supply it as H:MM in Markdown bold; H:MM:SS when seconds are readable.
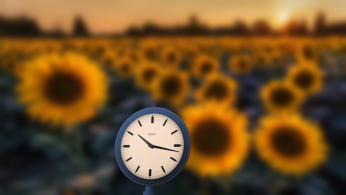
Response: **10:17**
